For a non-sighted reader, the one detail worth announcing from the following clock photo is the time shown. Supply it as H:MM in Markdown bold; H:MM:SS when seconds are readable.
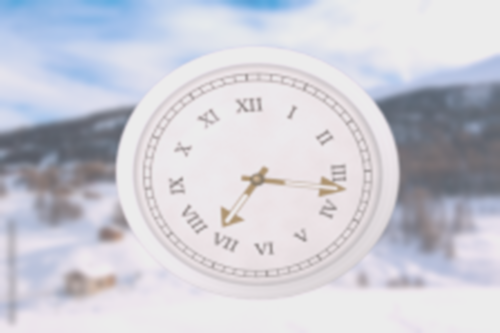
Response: **7:17**
